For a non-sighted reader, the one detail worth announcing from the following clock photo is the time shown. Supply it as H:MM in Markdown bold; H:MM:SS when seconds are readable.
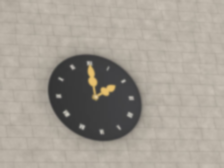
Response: **2:00**
